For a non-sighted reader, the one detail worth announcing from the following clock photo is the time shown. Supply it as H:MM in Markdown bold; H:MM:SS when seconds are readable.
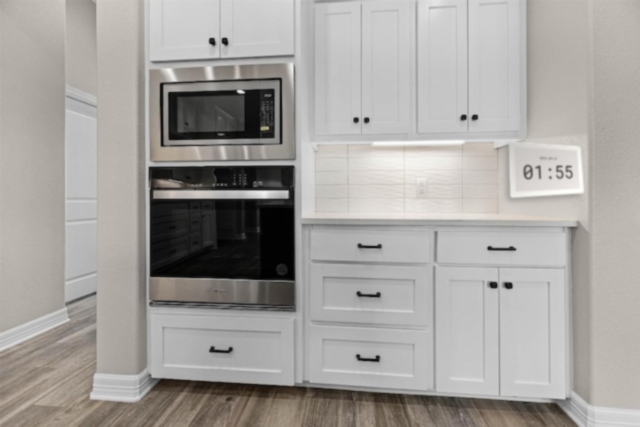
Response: **1:55**
